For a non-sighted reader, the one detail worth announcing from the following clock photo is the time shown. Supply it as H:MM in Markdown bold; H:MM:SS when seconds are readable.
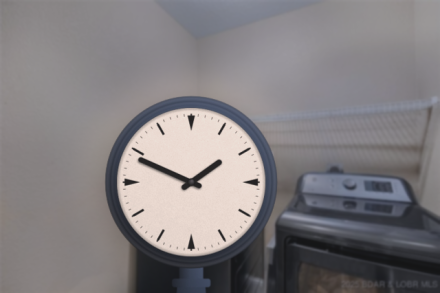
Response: **1:49**
